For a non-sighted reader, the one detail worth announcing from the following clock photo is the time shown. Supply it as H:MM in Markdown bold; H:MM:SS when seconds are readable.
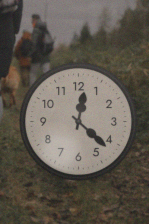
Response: **12:22**
